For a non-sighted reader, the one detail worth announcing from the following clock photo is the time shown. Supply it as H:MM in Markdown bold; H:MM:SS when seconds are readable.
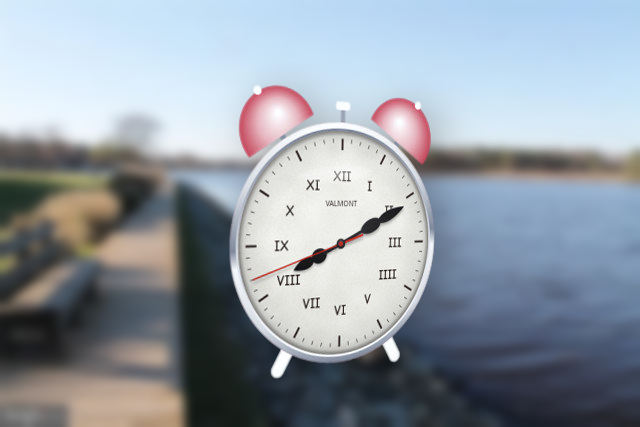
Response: **8:10:42**
